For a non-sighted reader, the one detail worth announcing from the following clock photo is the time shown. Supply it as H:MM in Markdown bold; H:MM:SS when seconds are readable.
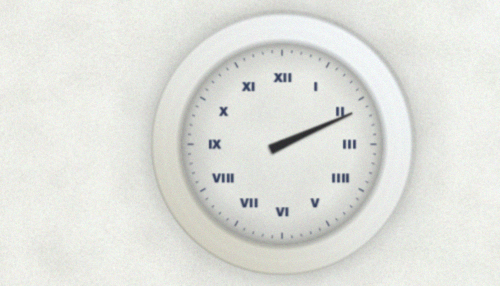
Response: **2:11**
